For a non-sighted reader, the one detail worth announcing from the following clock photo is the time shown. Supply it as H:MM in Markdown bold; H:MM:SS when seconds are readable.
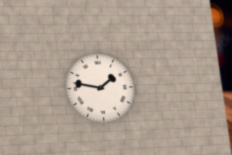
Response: **1:47**
